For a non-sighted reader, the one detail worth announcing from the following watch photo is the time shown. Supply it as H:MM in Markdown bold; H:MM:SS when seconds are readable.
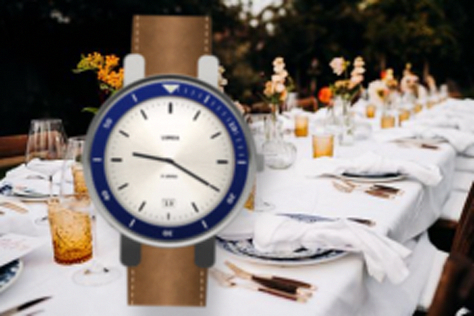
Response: **9:20**
